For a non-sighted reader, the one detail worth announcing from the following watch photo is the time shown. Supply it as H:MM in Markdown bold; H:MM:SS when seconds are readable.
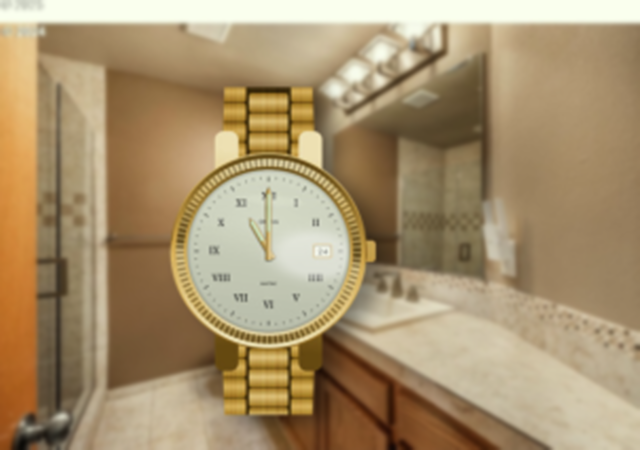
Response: **11:00**
